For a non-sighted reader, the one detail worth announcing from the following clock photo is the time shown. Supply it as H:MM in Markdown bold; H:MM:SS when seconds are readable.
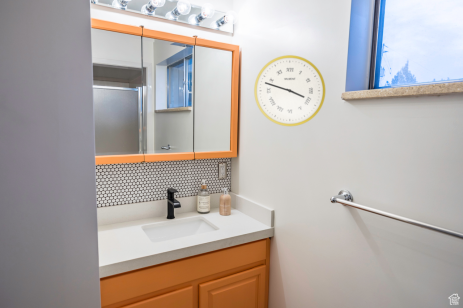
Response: **3:48**
